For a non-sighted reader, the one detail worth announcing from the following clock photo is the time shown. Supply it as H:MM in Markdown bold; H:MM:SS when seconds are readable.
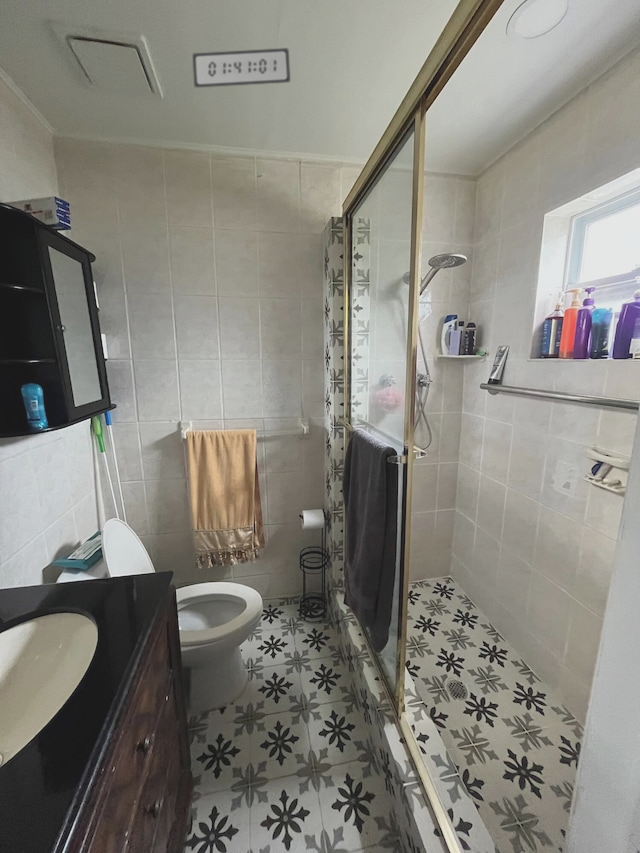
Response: **1:41:01**
